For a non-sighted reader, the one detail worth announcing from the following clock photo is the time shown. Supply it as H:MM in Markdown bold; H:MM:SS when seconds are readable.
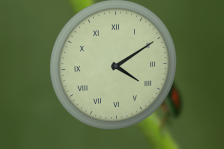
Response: **4:10**
